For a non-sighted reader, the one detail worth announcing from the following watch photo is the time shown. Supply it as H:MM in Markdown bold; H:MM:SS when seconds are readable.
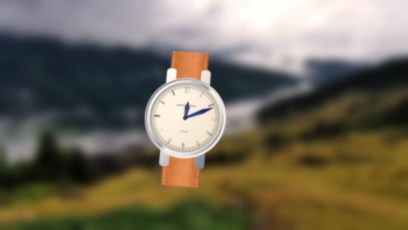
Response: **12:11**
